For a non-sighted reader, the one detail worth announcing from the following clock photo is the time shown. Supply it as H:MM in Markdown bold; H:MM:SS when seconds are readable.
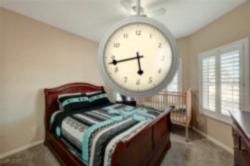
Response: **5:43**
